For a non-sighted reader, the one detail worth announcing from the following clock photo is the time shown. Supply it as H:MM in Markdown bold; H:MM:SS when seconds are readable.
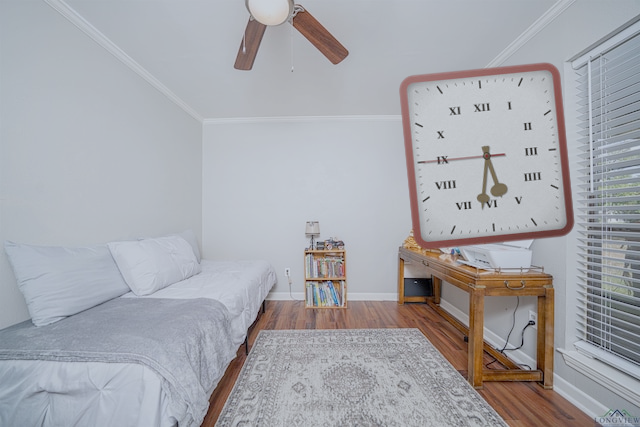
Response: **5:31:45**
